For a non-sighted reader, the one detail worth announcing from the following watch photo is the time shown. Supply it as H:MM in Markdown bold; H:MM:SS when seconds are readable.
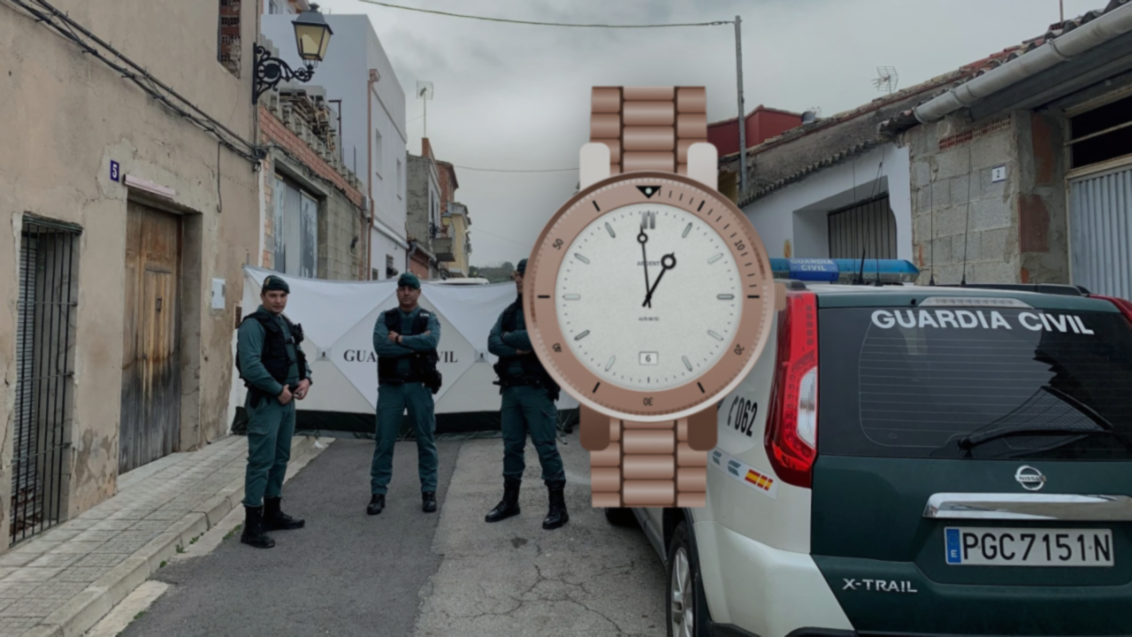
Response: **12:59**
